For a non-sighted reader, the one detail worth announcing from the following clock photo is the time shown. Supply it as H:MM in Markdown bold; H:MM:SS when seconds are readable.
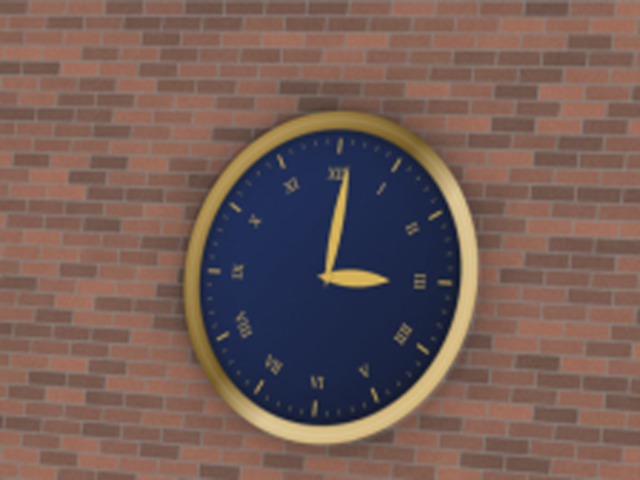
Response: **3:01**
